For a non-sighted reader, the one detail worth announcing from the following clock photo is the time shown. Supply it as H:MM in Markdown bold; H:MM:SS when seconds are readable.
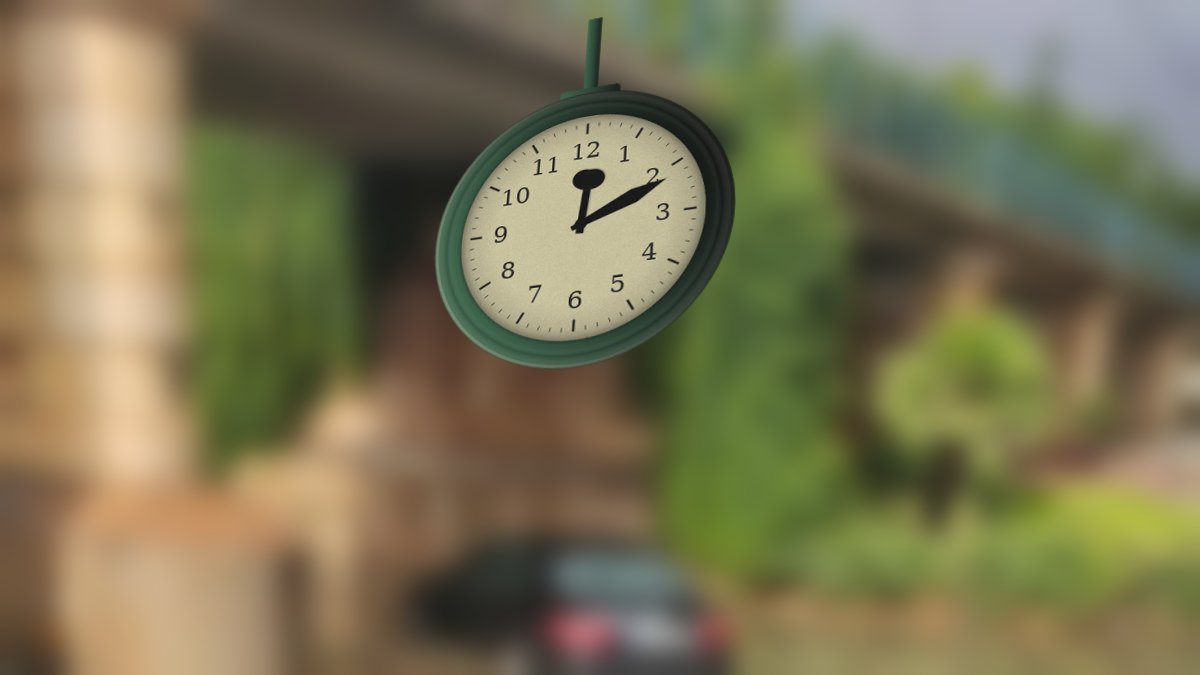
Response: **12:11**
